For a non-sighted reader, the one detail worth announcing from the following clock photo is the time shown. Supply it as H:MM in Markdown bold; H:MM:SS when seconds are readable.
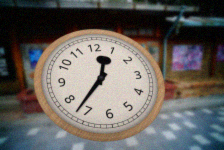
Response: **12:37**
